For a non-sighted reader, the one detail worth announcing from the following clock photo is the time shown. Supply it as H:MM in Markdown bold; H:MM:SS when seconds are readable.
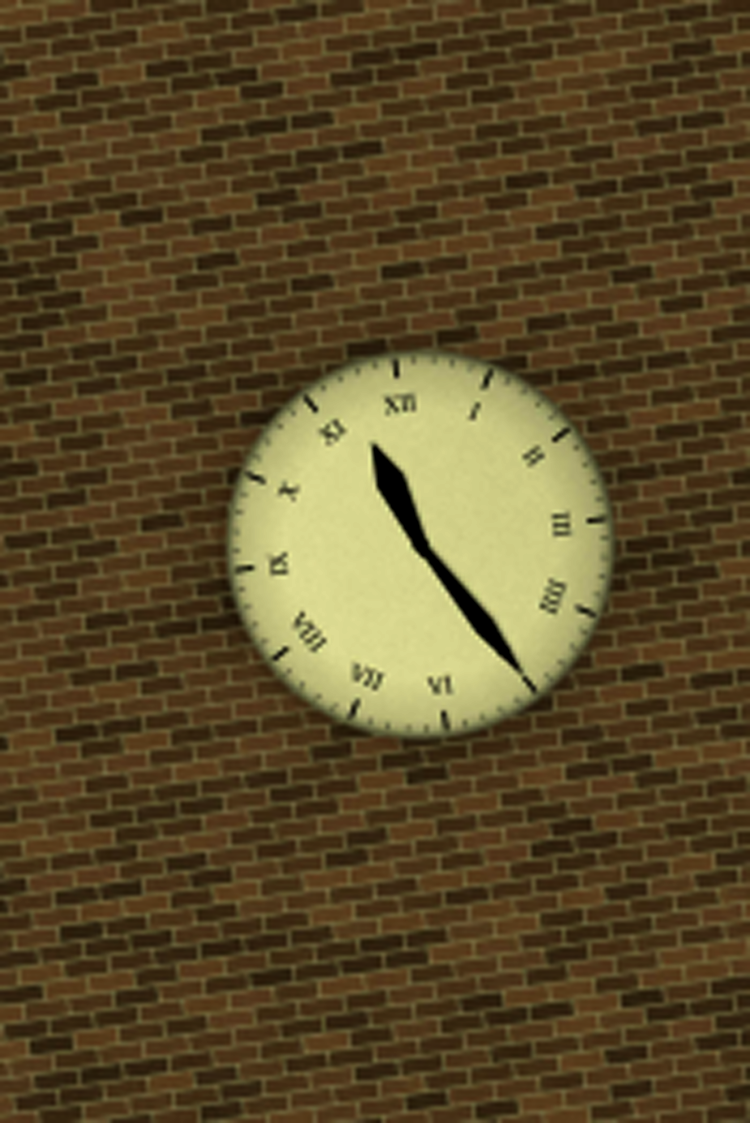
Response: **11:25**
